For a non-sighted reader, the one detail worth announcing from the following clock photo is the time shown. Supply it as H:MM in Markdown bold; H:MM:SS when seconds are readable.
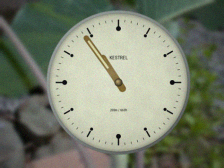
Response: **10:54**
